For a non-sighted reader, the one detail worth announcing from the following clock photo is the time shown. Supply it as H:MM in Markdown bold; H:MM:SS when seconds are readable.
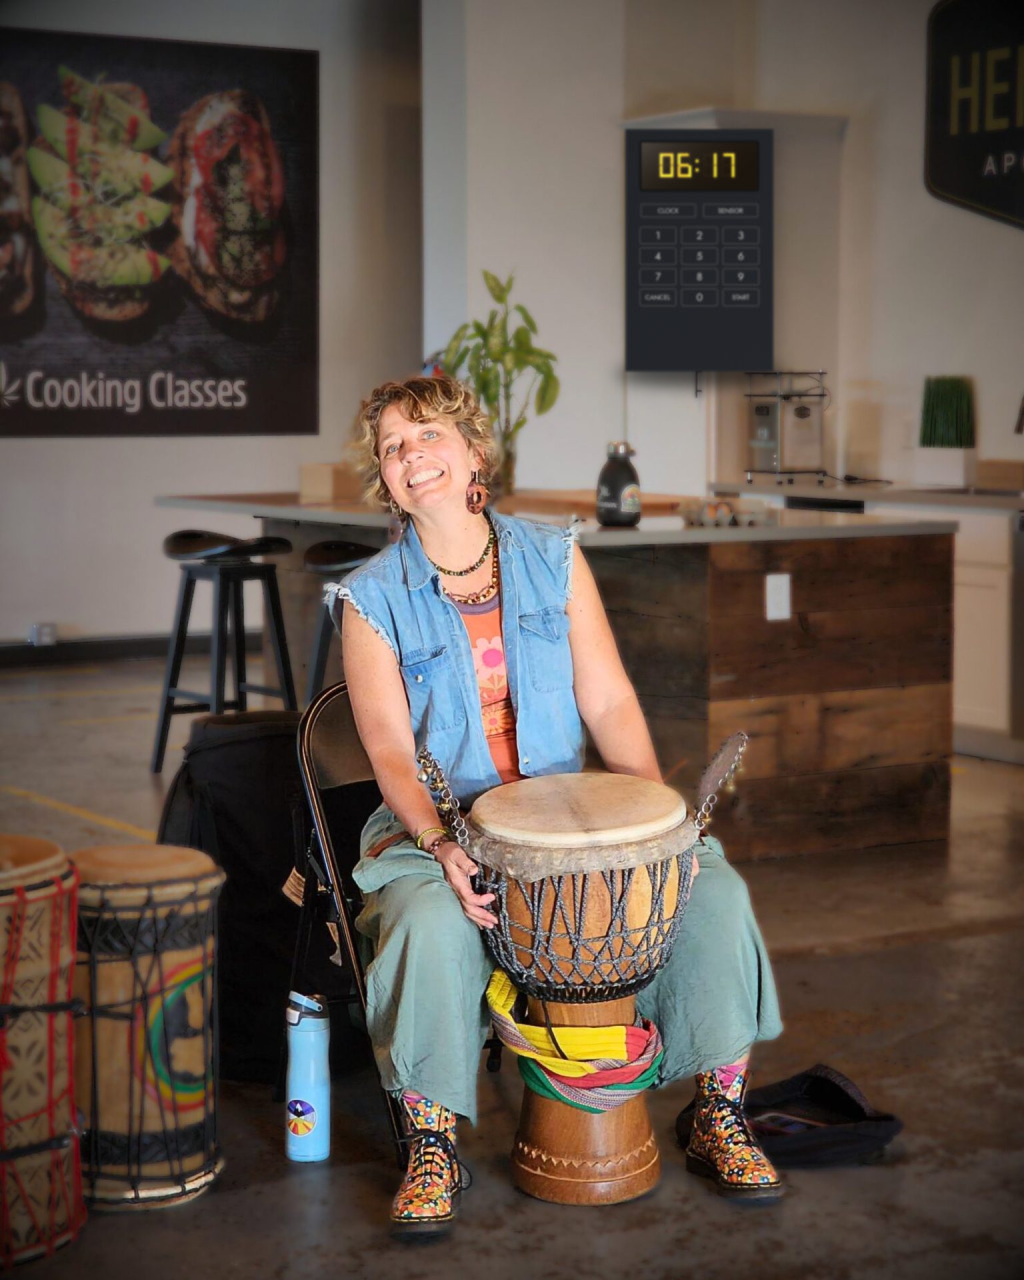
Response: **6:17**
